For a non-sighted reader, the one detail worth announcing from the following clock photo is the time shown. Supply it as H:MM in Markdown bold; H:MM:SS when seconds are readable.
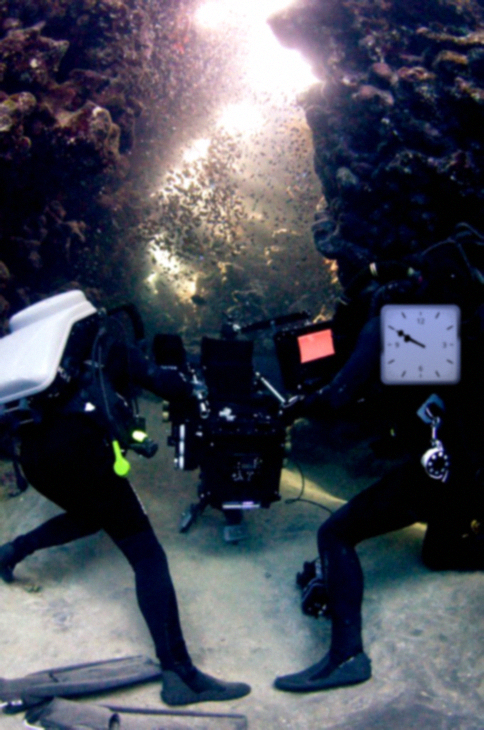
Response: **9:50**
